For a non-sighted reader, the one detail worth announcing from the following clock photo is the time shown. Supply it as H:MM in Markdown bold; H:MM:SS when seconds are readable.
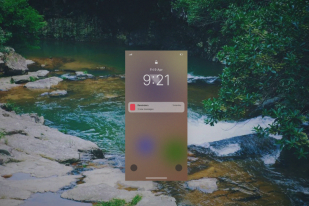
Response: **9:21**
